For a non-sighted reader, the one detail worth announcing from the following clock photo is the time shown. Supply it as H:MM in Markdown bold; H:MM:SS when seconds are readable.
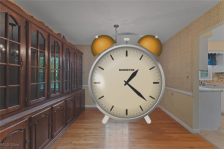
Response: **1:22**
